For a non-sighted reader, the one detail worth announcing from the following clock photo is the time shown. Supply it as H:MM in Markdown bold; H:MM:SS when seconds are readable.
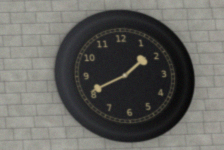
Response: **1:41**
